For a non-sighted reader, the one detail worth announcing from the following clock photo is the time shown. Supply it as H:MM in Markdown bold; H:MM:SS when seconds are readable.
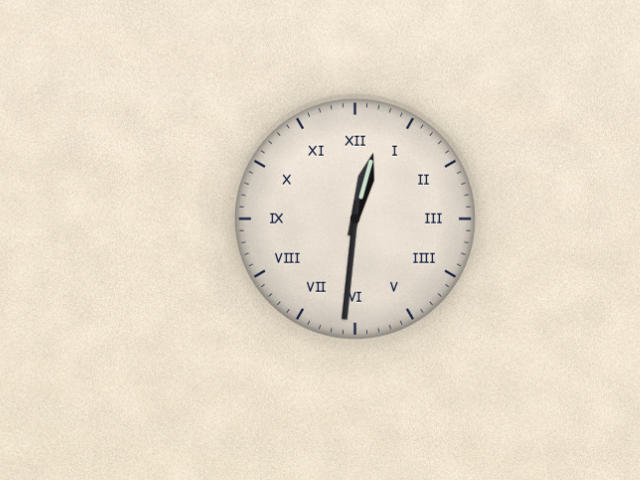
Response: **12:31**
